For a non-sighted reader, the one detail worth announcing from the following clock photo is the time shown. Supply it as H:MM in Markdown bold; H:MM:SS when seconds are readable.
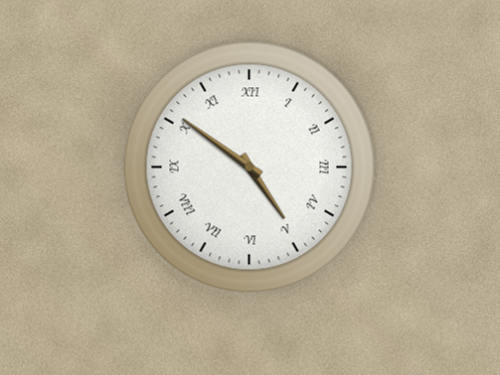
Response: **4:51**
